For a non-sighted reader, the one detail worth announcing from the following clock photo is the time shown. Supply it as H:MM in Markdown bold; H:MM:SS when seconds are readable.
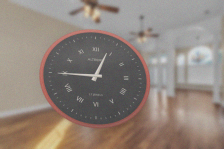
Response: **12:45**
